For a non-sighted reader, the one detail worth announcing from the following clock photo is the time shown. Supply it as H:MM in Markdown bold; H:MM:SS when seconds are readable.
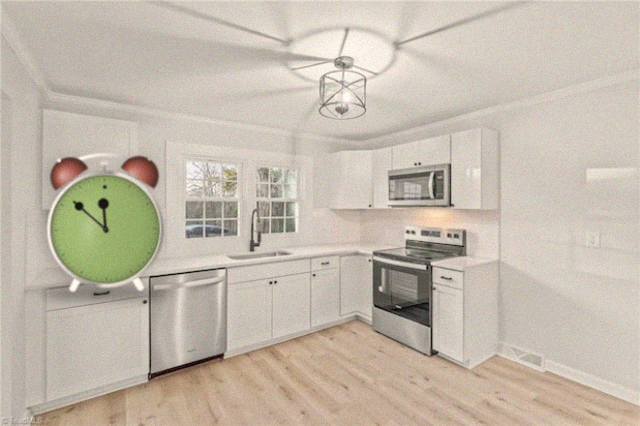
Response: **11:52**
